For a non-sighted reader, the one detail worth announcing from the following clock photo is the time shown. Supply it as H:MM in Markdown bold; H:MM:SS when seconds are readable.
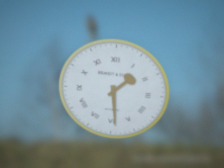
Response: **1:29**
